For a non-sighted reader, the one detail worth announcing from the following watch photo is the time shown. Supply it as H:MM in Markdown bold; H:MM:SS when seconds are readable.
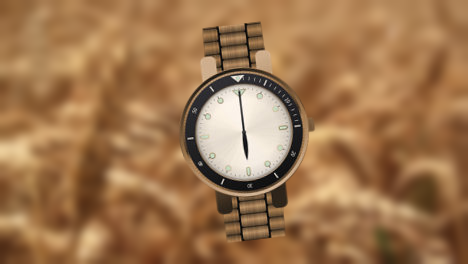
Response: **6:00**
